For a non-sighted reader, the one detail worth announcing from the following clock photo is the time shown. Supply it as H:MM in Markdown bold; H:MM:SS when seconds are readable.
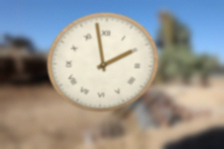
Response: **1:58**
